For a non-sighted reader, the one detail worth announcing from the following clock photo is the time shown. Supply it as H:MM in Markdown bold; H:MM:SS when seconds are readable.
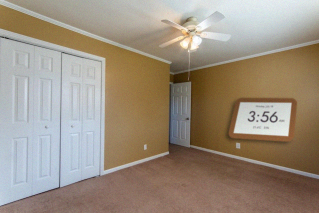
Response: **3:56**
